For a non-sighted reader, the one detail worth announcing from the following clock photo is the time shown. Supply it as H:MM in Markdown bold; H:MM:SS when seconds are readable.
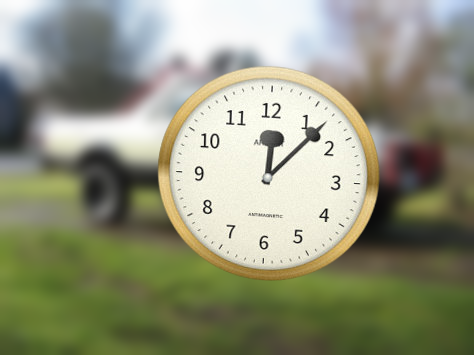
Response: **12:07**
